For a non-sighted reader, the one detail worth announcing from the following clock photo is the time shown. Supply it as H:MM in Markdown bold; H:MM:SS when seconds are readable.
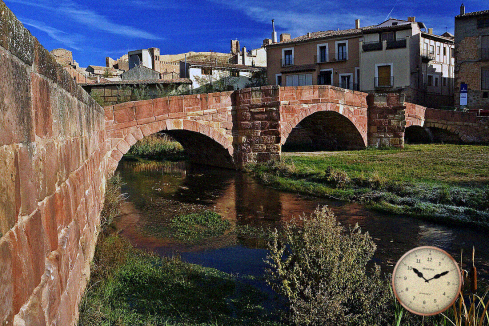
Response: **10:10**
